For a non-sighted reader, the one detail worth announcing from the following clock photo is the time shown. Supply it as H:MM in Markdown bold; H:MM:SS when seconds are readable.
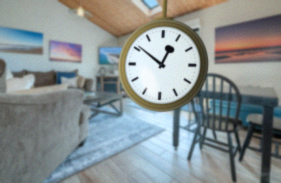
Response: **12:51**
